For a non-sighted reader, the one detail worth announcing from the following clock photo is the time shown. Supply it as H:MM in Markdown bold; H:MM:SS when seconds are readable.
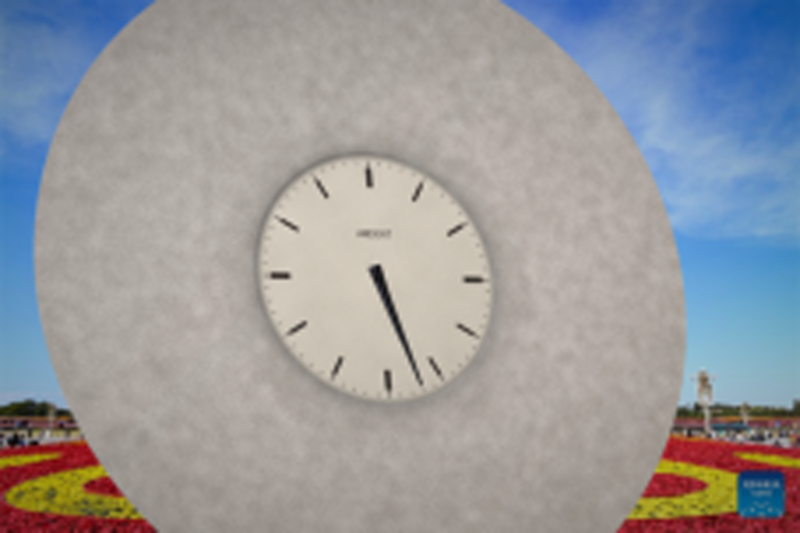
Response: **5:27**
